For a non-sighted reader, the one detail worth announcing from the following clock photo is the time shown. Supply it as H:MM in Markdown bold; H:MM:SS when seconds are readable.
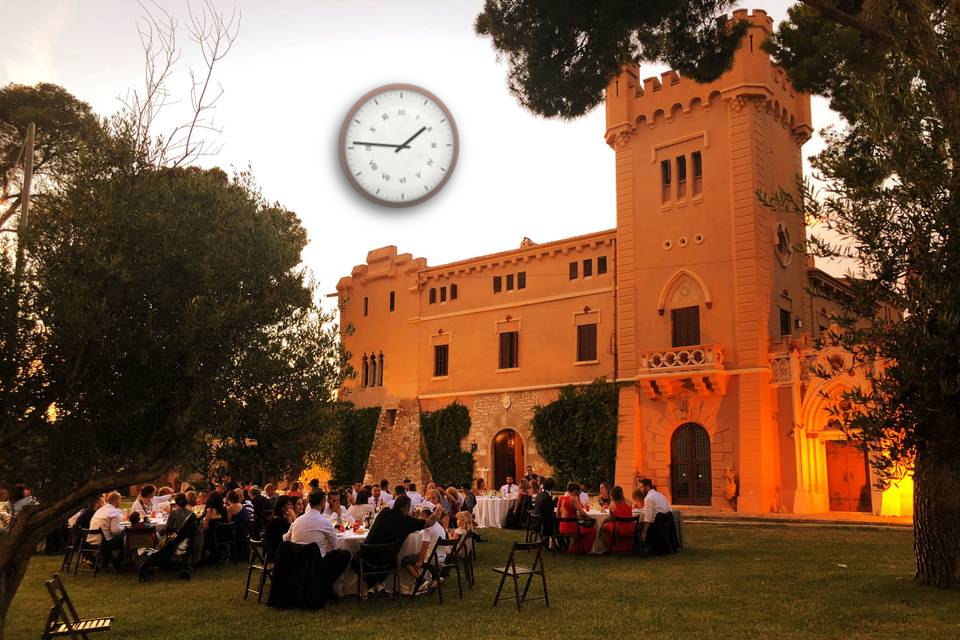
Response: **1:46**
